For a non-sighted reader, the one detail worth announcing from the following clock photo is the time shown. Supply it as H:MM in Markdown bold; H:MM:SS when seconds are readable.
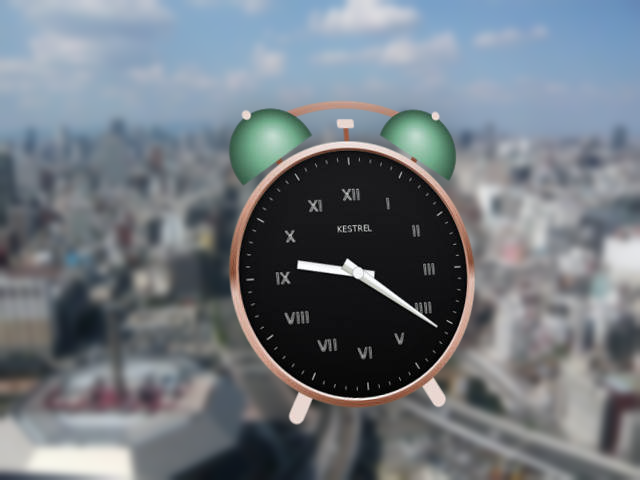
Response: **9:21**
